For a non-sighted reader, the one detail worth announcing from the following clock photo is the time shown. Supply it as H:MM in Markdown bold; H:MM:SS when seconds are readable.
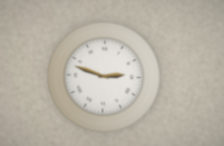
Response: **2:48**
